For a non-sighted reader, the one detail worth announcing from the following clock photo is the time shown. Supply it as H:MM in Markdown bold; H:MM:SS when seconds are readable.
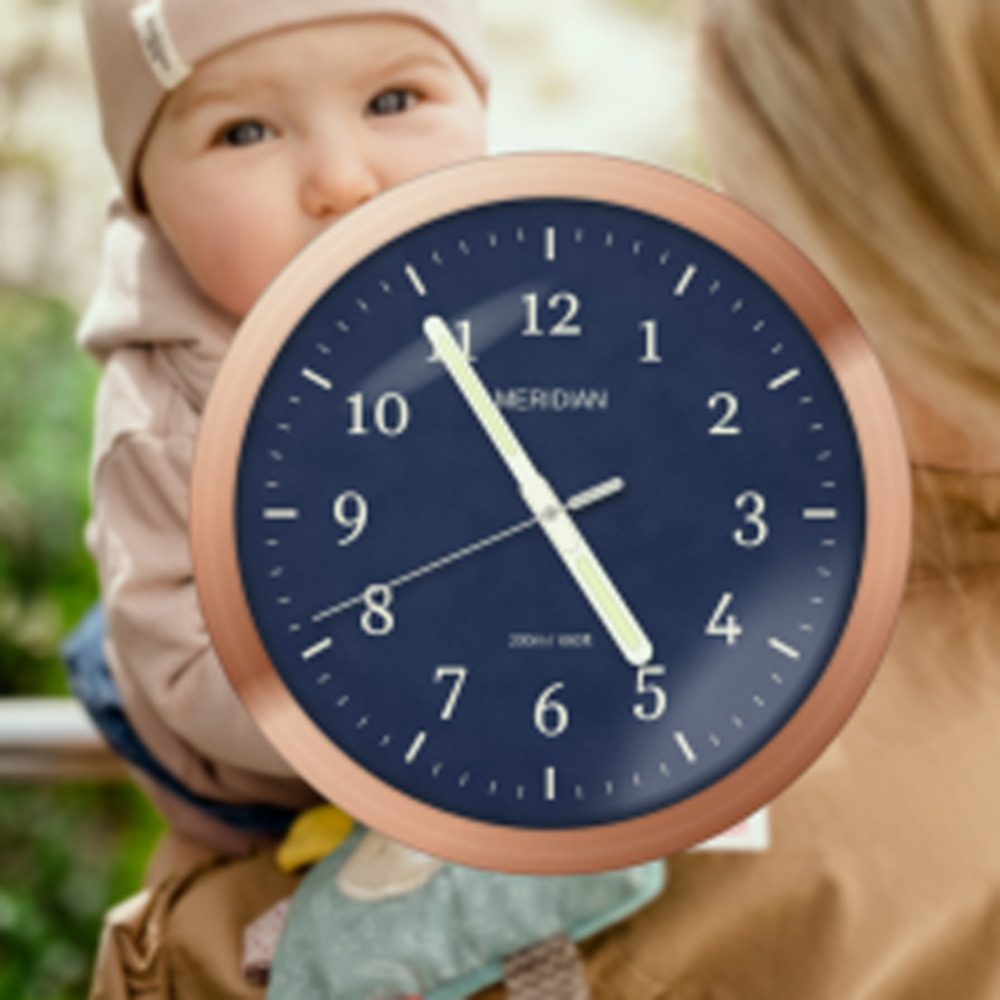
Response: **4:54:41**
